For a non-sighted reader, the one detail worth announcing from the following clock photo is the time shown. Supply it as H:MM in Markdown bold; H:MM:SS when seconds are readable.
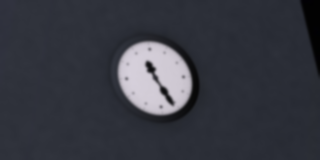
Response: **11:26**
